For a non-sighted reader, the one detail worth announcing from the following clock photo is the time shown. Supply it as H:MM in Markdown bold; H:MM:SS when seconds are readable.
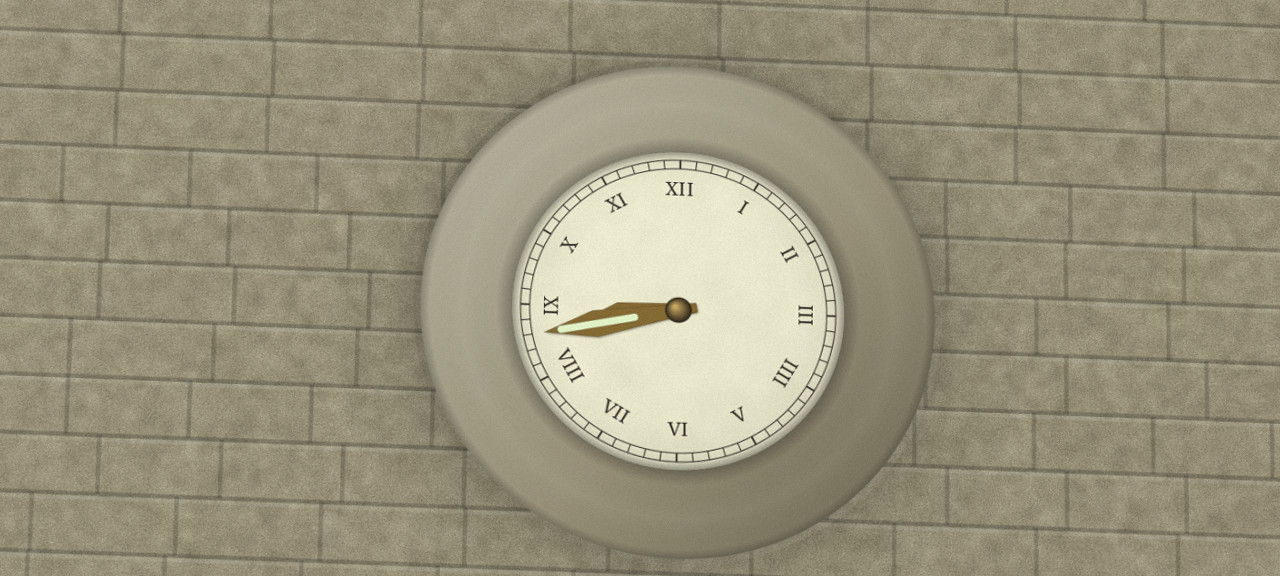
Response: **8:43**
